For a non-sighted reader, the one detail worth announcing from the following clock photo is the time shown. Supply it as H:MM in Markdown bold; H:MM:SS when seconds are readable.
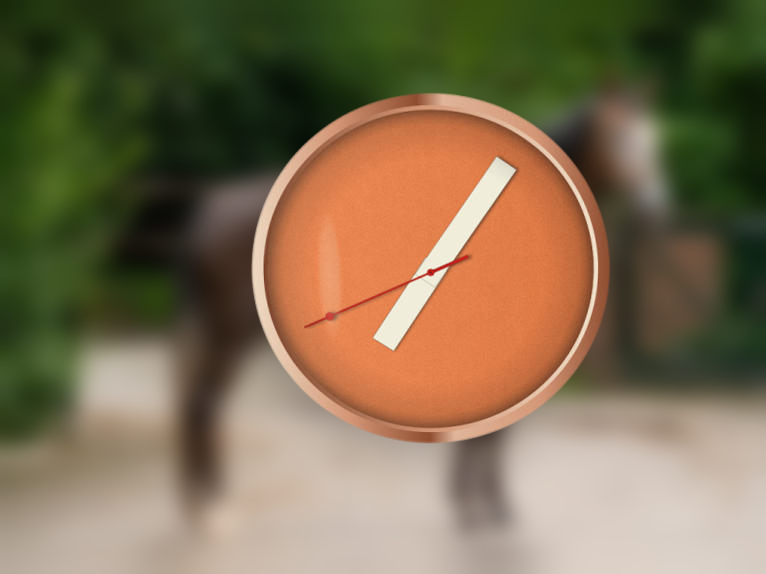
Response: **7:05:41**
